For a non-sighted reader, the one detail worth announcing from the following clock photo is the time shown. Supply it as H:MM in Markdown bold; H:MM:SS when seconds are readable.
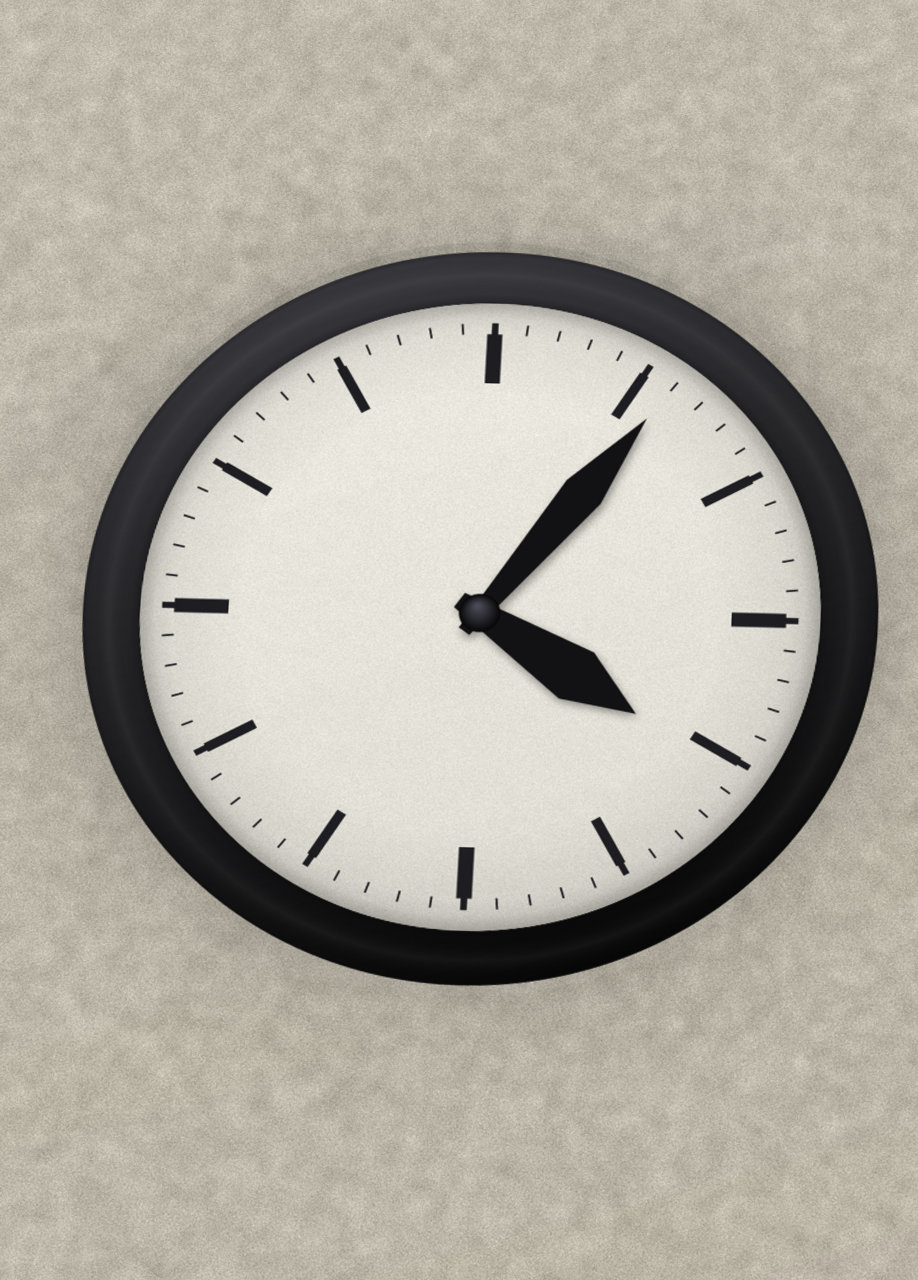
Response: **4:06**
